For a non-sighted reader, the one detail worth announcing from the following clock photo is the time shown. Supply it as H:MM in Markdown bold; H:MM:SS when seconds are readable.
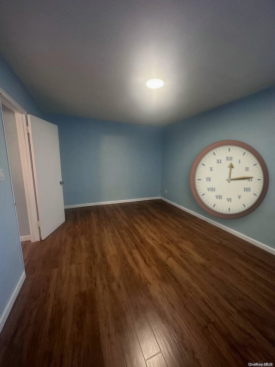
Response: **12:14**
